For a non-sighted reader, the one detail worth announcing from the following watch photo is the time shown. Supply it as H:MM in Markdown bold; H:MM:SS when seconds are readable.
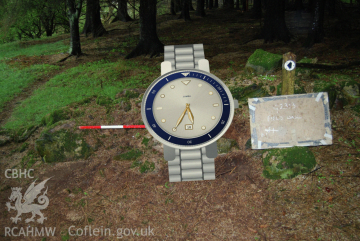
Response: **5:35**
